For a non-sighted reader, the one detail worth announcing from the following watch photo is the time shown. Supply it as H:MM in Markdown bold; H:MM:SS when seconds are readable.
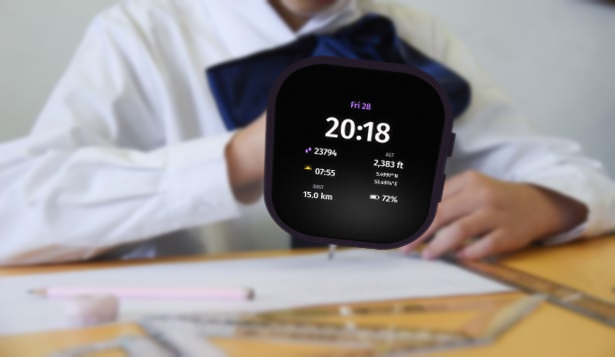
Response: **20:18**
